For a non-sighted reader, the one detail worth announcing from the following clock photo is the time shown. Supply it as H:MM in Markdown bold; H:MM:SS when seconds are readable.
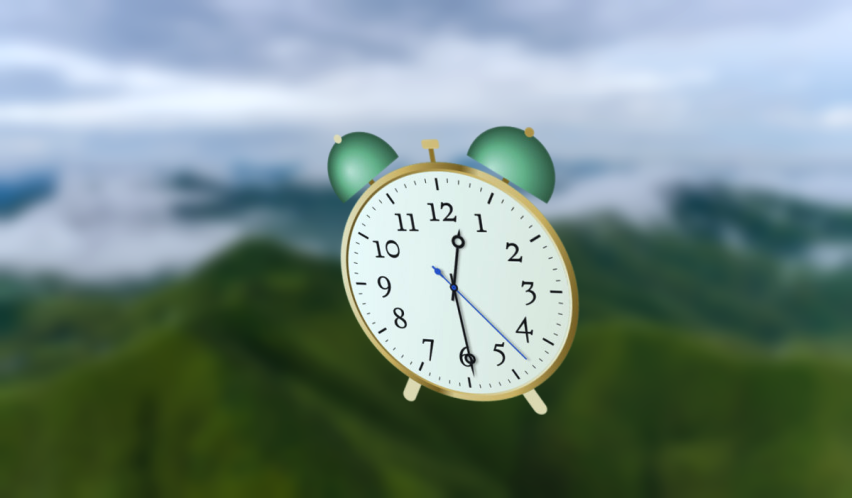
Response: **12:29:23**
